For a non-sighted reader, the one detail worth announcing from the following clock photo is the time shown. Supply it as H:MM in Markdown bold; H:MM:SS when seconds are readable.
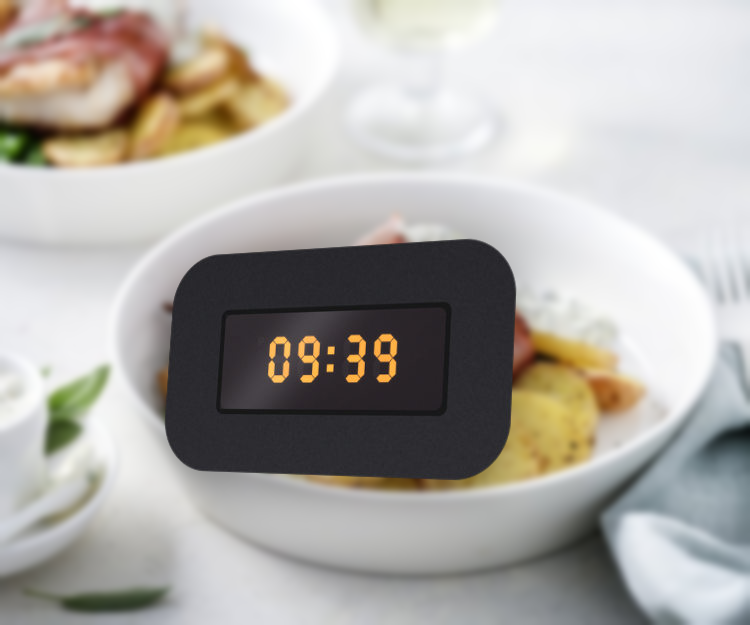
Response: **9:39**
